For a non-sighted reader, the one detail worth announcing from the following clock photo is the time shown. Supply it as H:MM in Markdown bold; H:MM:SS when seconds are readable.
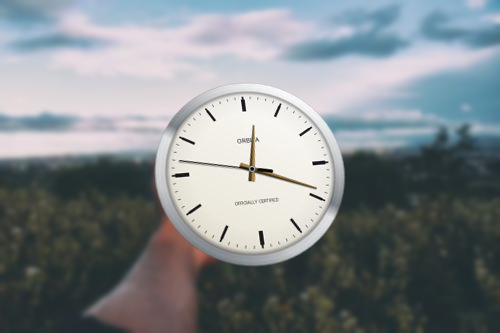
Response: **12:18:47**
